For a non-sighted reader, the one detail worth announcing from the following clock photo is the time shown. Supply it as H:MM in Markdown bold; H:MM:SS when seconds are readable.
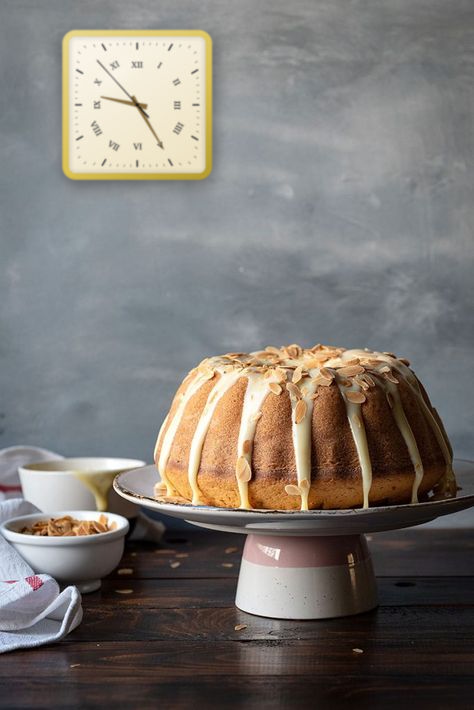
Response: **9:24:53**
